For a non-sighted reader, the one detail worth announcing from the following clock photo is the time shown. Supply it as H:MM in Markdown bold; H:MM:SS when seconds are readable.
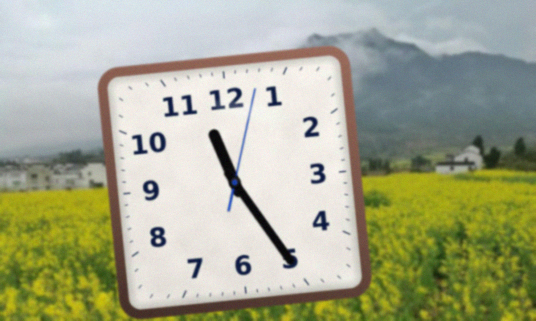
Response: **11:25:03**
